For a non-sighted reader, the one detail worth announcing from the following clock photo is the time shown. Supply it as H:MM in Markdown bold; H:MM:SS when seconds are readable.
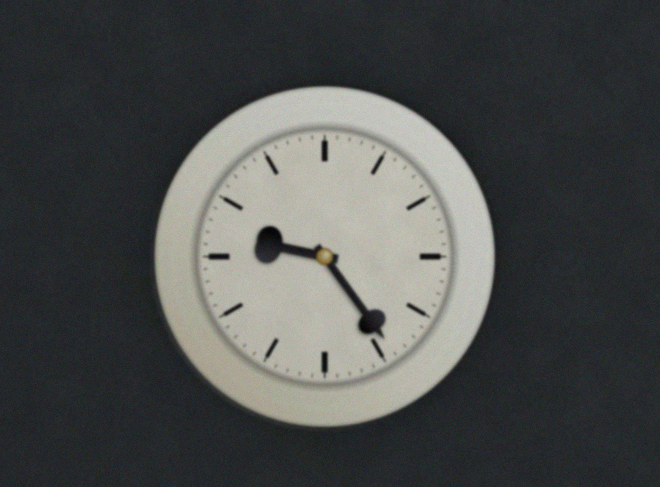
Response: **9:24**
